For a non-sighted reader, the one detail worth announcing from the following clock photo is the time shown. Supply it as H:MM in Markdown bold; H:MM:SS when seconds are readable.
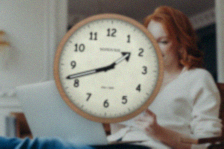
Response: **1:42**
